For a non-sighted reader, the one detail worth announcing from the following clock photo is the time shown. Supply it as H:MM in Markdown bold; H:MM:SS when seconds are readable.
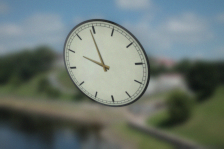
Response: **9:59**
